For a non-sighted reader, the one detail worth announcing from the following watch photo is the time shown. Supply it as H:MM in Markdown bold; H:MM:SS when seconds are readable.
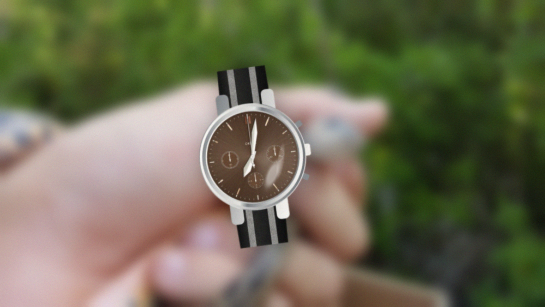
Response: **7:02**
